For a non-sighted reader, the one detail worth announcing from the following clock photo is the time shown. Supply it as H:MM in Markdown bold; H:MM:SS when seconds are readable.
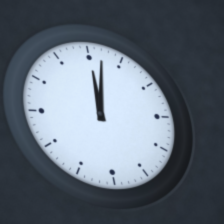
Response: **12:02**
